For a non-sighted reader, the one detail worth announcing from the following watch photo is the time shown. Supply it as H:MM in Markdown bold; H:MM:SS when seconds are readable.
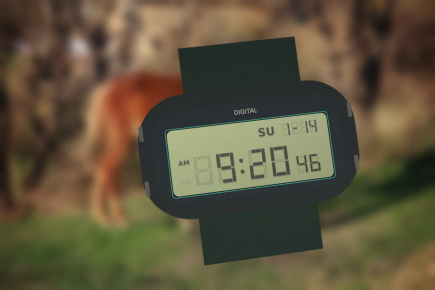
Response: **9:20:46**
